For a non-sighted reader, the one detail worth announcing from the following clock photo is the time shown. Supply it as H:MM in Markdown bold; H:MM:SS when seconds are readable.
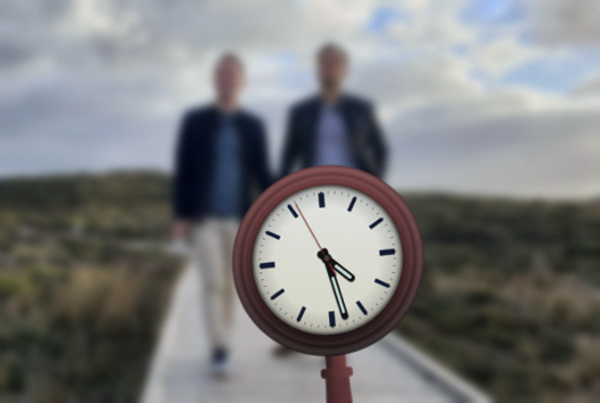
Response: **4:27:56**
